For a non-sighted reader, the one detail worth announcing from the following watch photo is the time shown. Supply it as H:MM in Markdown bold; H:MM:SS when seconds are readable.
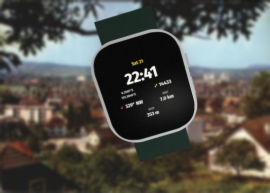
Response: **22:41**
